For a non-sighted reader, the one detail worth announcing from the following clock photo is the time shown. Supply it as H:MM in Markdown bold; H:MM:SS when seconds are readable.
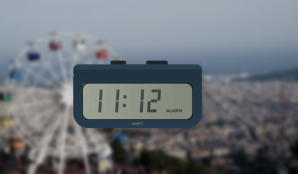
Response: **11:12**
